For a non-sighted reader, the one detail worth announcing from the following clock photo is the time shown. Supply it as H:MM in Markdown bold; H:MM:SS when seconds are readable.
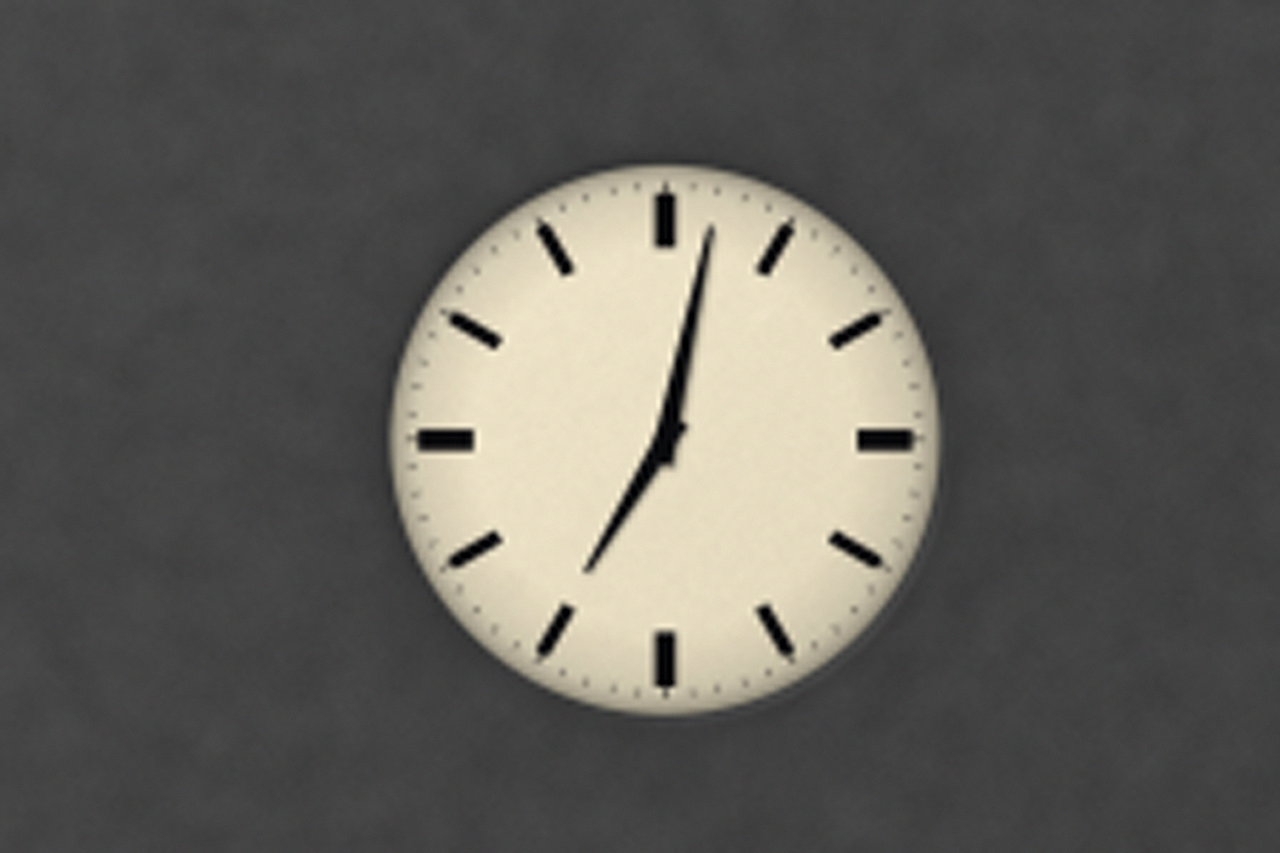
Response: **7:02**
